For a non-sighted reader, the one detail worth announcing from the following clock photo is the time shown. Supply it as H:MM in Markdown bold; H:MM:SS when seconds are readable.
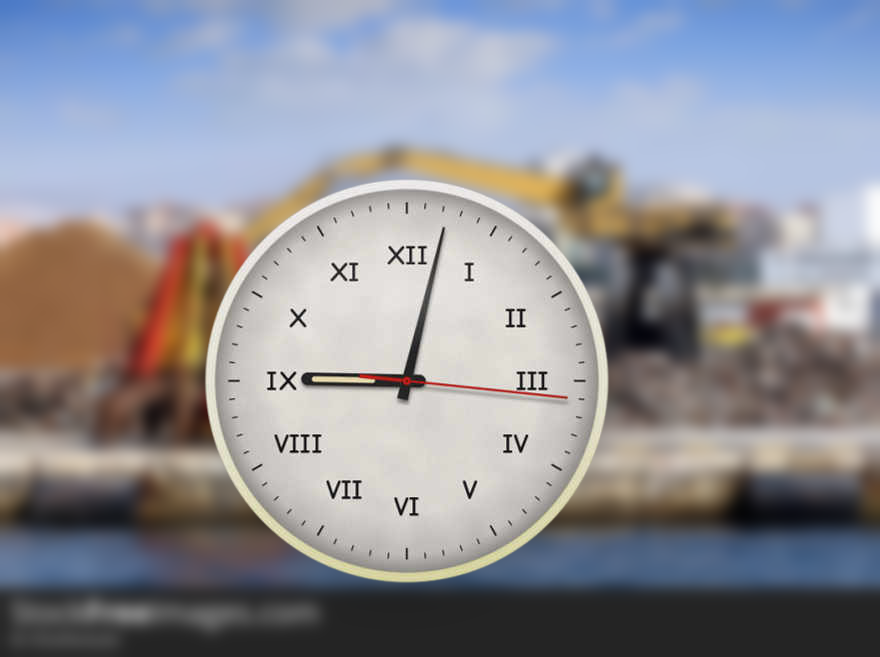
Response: **9:02:16**
